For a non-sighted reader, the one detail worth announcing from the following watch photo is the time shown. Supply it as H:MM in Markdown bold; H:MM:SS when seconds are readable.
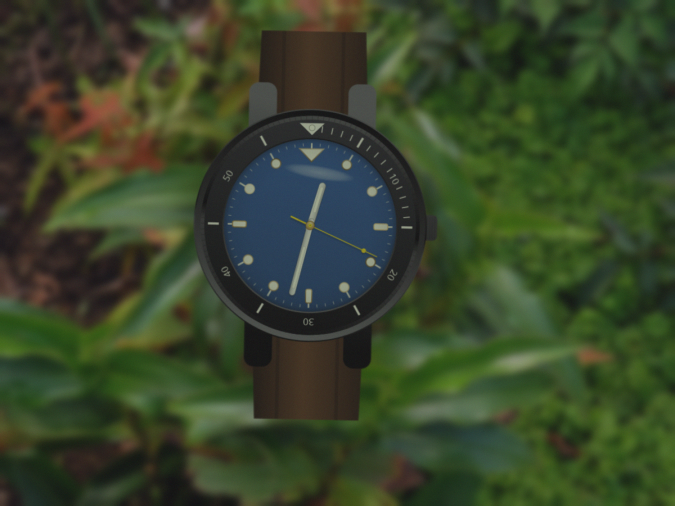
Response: **12:32:19**
